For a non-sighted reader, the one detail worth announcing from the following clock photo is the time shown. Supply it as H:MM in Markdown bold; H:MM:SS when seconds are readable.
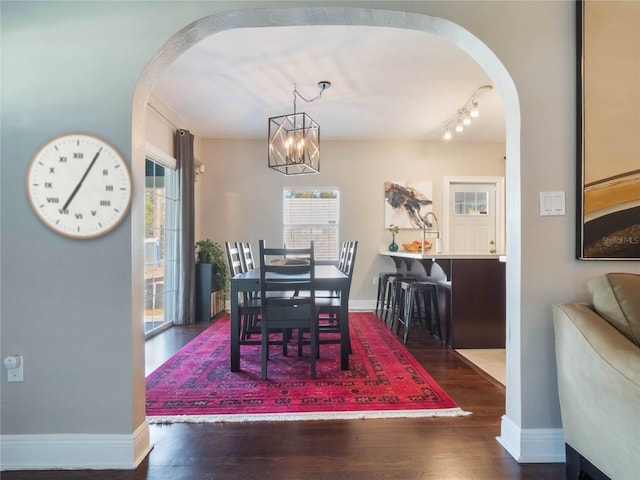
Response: **7:05**
